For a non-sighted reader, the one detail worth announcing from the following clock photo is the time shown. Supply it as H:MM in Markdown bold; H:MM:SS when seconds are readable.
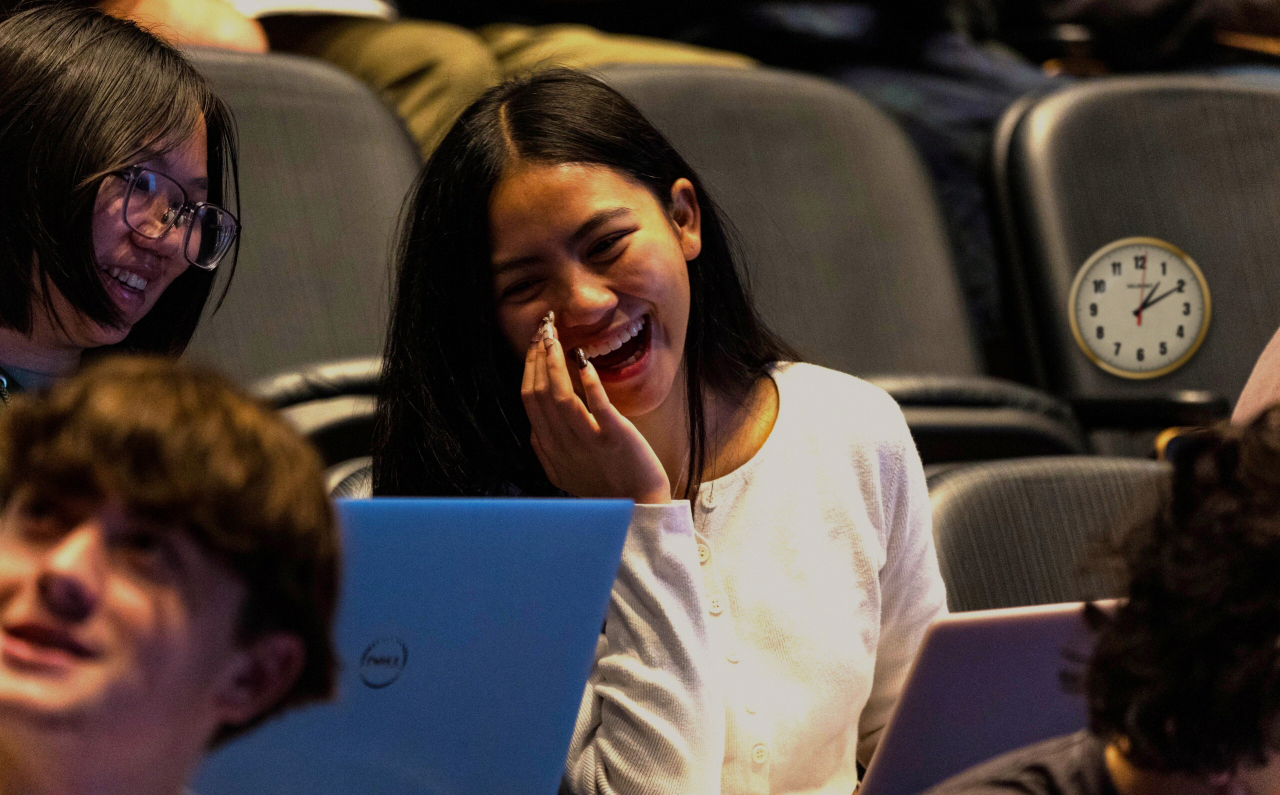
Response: **1:10:01**
